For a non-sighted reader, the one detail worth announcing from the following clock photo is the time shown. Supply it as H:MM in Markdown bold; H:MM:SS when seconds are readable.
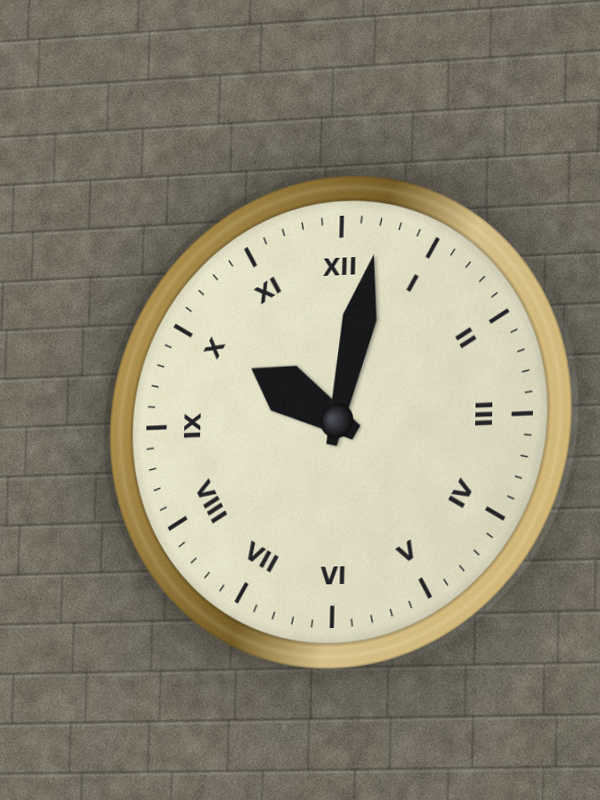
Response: **10:02**
